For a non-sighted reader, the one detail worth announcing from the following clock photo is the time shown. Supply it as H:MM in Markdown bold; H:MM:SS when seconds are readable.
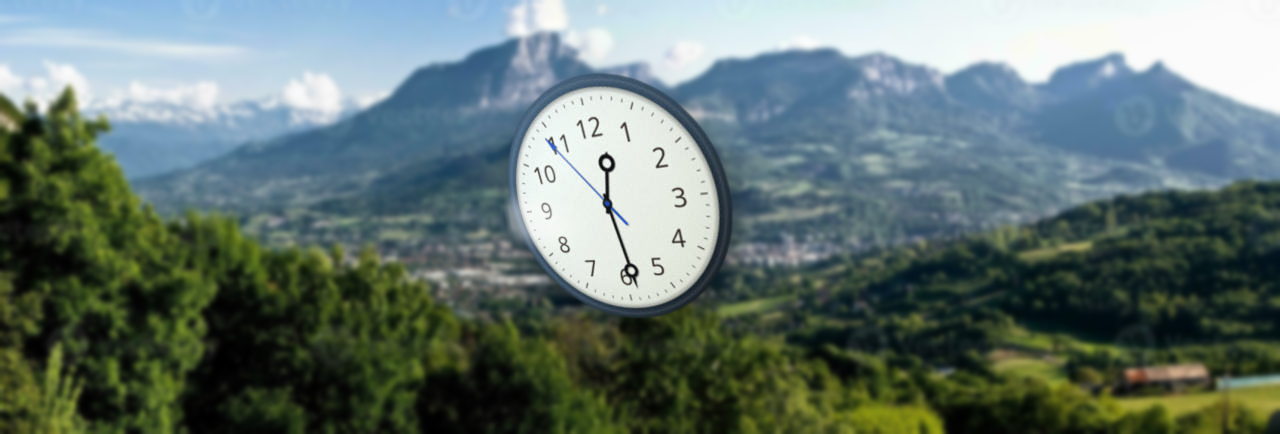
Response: **12:28:54**
